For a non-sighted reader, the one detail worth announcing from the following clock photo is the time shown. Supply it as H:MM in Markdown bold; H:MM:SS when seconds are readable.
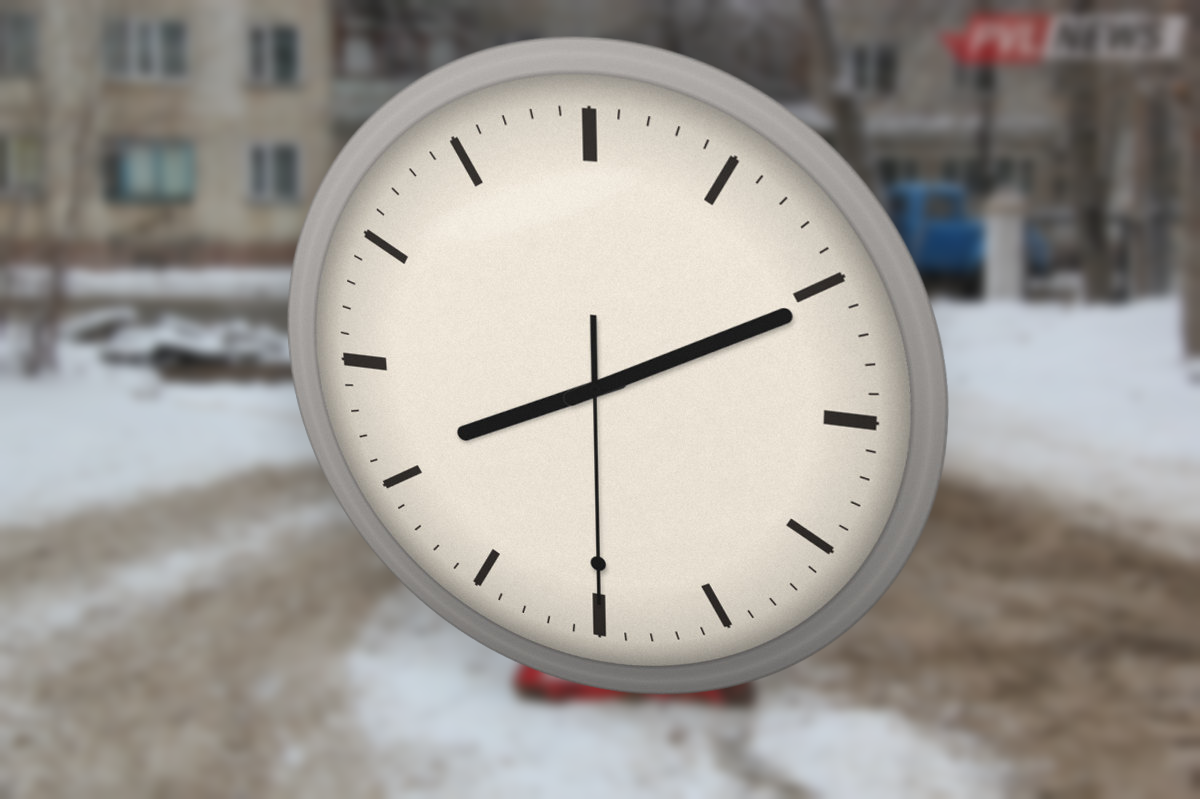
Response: **8:10:30**
